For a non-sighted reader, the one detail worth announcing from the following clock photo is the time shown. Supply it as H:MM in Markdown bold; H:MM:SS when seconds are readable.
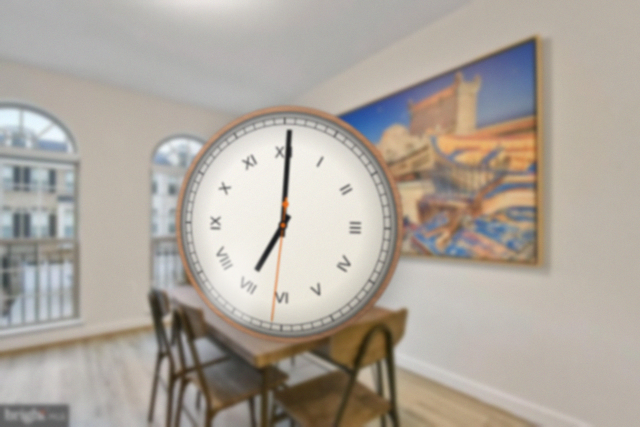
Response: **7:00:31**
